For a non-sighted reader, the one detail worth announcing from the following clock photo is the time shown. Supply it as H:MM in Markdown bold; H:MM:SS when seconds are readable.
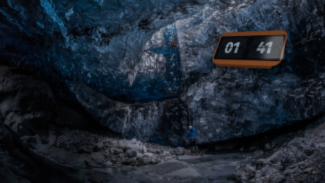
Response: **1:41**
